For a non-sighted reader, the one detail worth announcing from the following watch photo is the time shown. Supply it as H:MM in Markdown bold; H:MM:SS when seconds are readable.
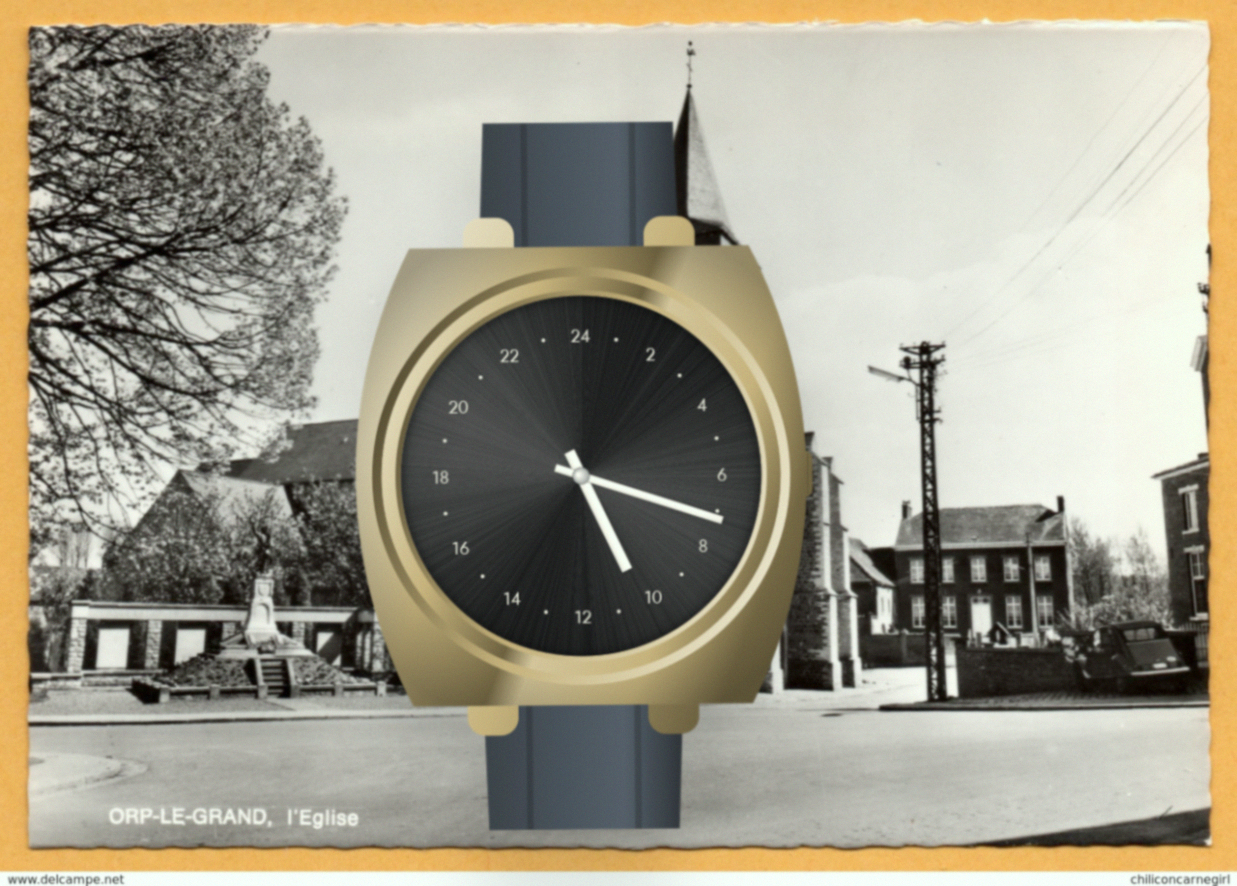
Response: **10:18**
